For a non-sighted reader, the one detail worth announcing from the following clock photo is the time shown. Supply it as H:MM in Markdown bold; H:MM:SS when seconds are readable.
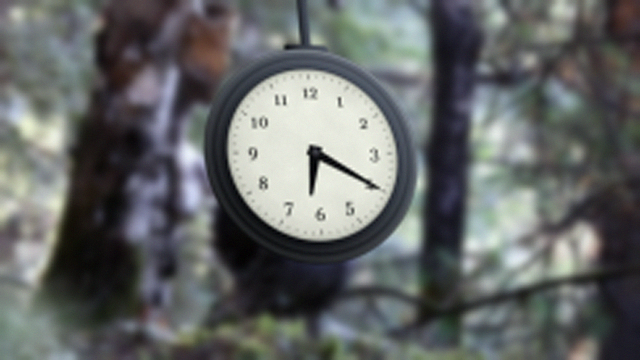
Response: **6:20**
